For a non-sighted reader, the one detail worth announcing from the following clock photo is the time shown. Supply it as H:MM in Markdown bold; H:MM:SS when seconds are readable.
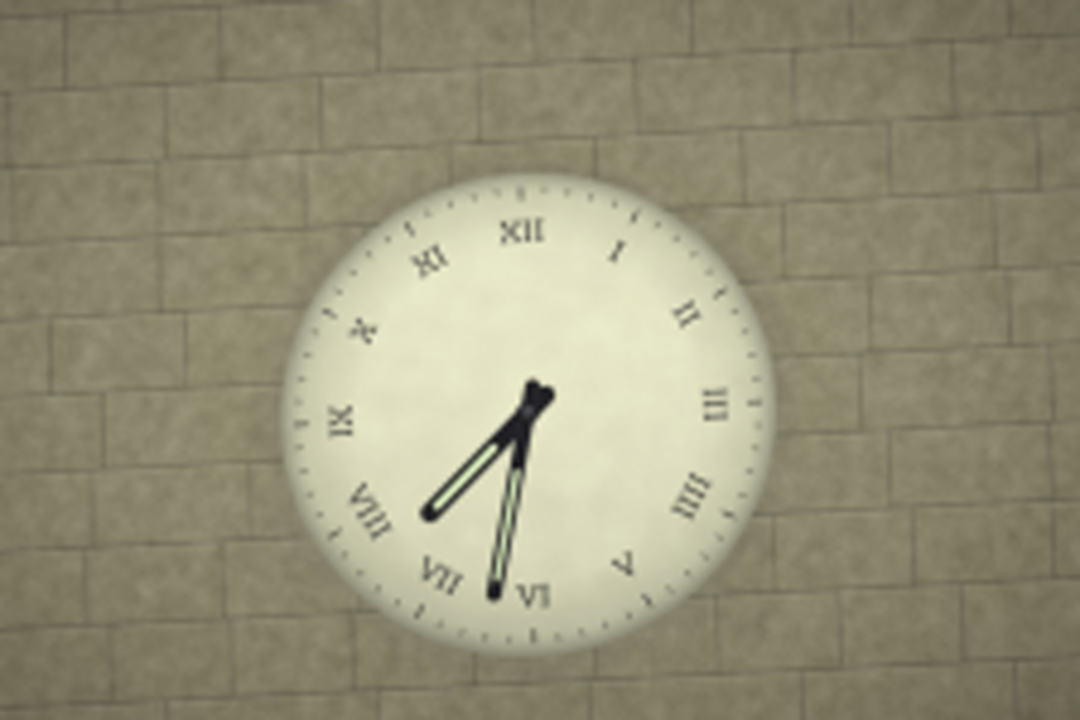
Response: **7:32**
